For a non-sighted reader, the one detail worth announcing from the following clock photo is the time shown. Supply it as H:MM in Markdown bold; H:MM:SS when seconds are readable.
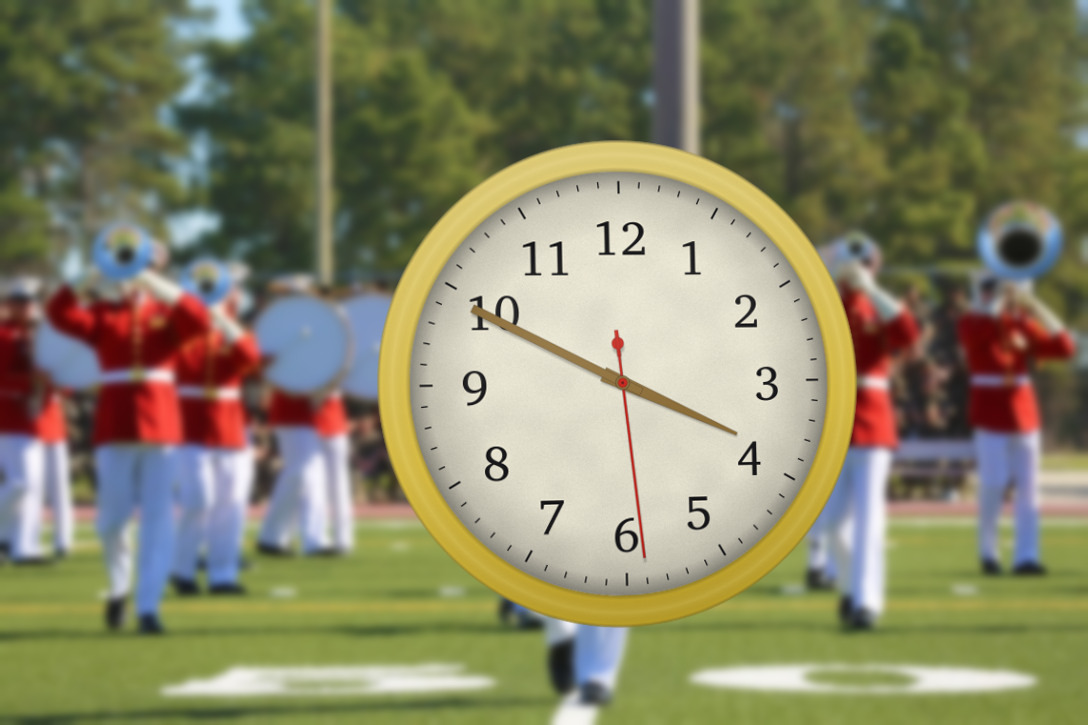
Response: **3:49:29**
